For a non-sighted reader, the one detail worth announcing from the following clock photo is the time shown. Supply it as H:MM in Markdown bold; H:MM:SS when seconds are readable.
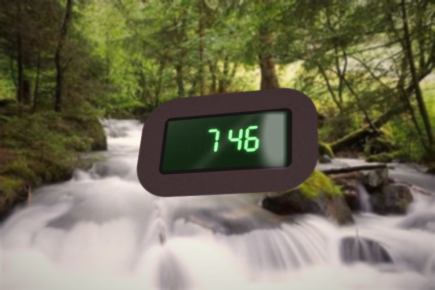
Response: **7:46**
